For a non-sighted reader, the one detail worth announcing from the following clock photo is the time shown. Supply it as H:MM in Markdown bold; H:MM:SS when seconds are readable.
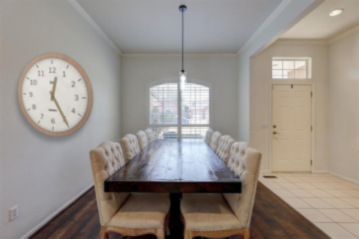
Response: **12:25**
